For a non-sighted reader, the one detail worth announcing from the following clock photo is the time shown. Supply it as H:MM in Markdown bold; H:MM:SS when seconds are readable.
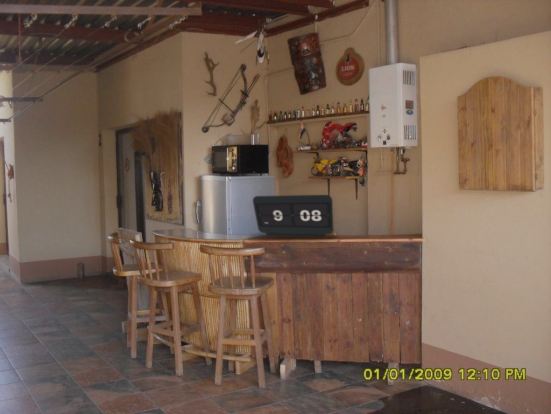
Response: **9:08**
